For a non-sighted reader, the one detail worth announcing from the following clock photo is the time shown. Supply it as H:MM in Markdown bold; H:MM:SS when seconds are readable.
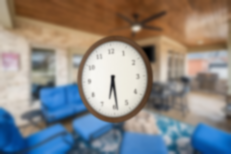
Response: **6:29**
